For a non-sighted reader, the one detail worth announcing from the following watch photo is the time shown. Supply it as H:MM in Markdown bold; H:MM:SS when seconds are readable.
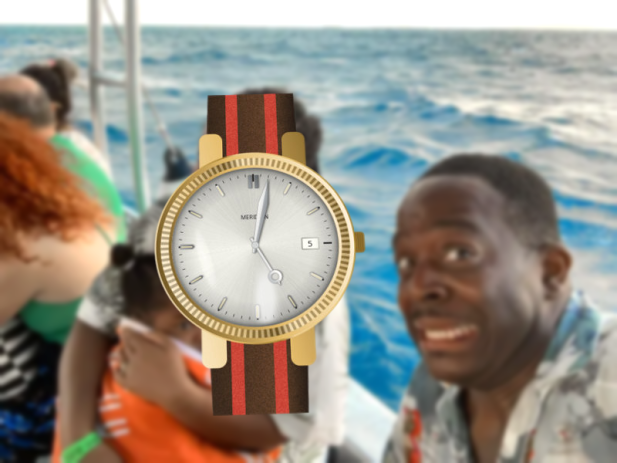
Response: **5:02**
